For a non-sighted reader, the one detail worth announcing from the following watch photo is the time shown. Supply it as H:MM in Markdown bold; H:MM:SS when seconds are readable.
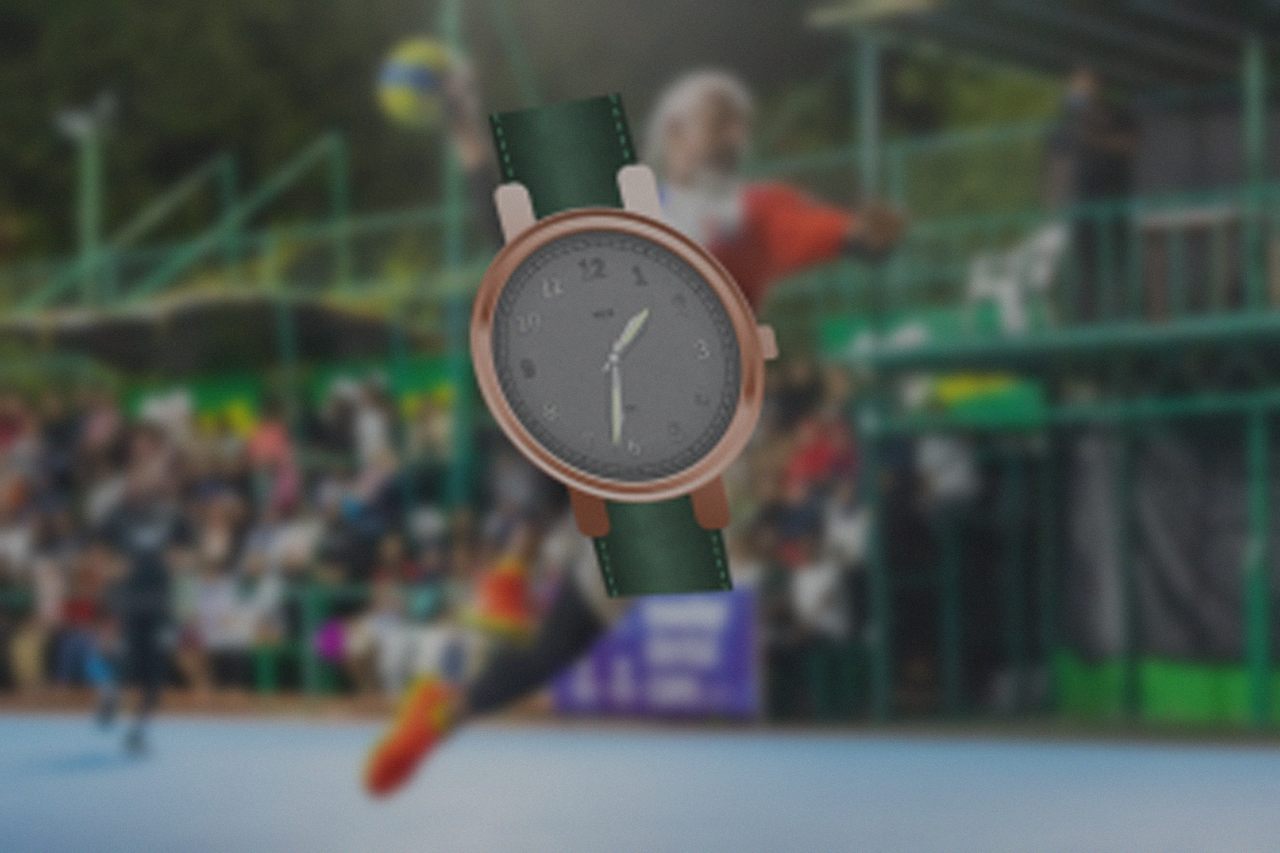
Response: **1:32**
